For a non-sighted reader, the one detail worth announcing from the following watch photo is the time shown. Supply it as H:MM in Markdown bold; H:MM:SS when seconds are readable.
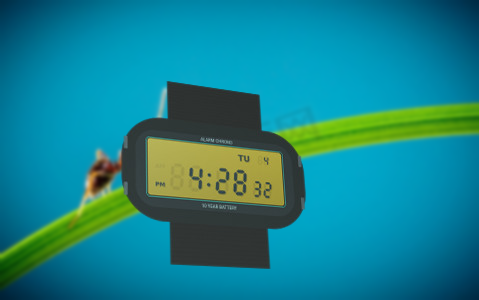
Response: **4:28:32**
